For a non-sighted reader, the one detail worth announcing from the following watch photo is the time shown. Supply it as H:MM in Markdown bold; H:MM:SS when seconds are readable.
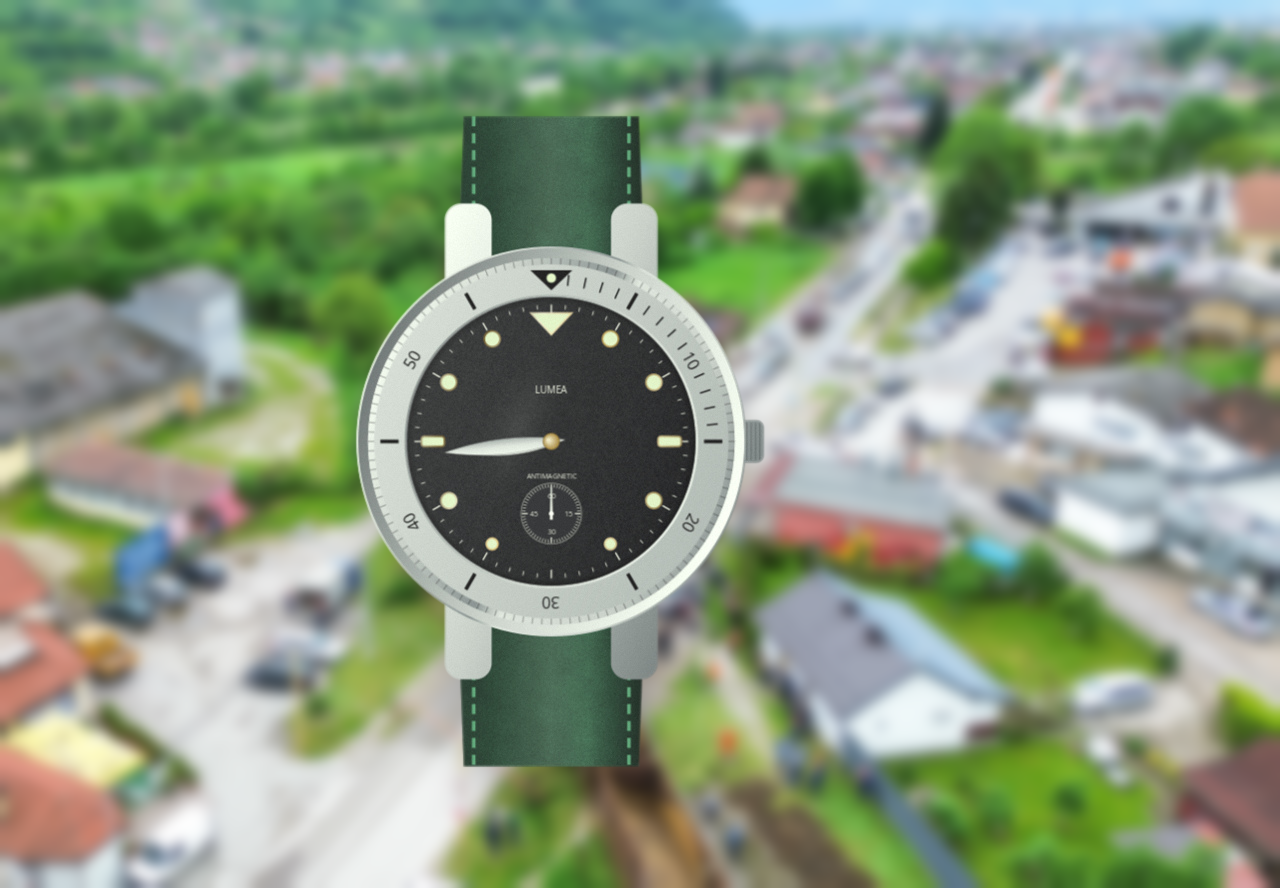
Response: **8:44**
